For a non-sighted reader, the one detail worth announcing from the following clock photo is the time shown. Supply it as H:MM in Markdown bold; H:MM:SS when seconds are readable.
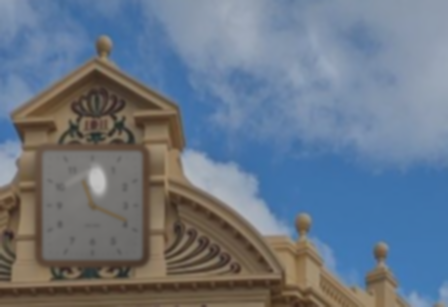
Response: **11:19**
